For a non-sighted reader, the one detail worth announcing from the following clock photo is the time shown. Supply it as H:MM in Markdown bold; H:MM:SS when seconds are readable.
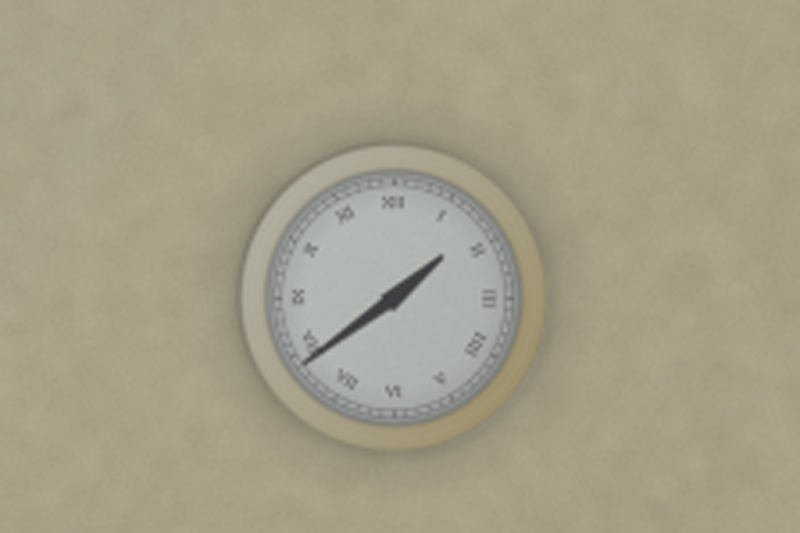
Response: **1:39**
